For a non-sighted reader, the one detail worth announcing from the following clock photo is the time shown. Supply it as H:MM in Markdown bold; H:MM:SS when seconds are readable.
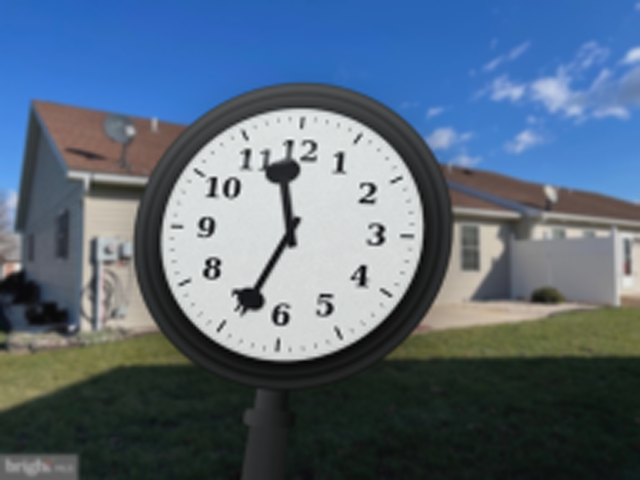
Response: **11:34**
